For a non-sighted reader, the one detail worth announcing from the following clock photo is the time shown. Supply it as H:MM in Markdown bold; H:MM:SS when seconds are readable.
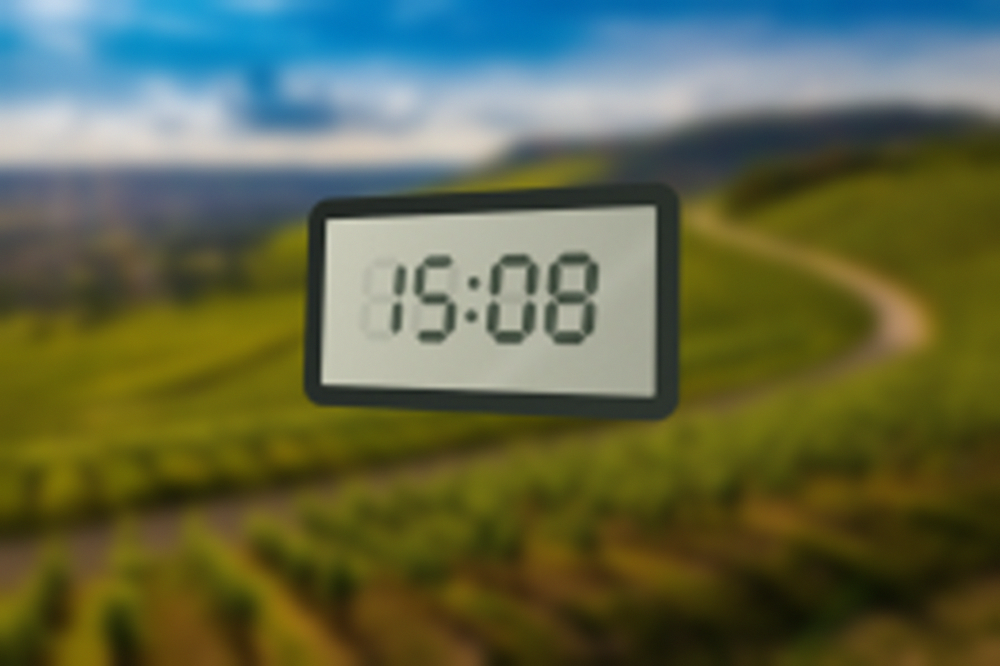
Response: **15:08**
